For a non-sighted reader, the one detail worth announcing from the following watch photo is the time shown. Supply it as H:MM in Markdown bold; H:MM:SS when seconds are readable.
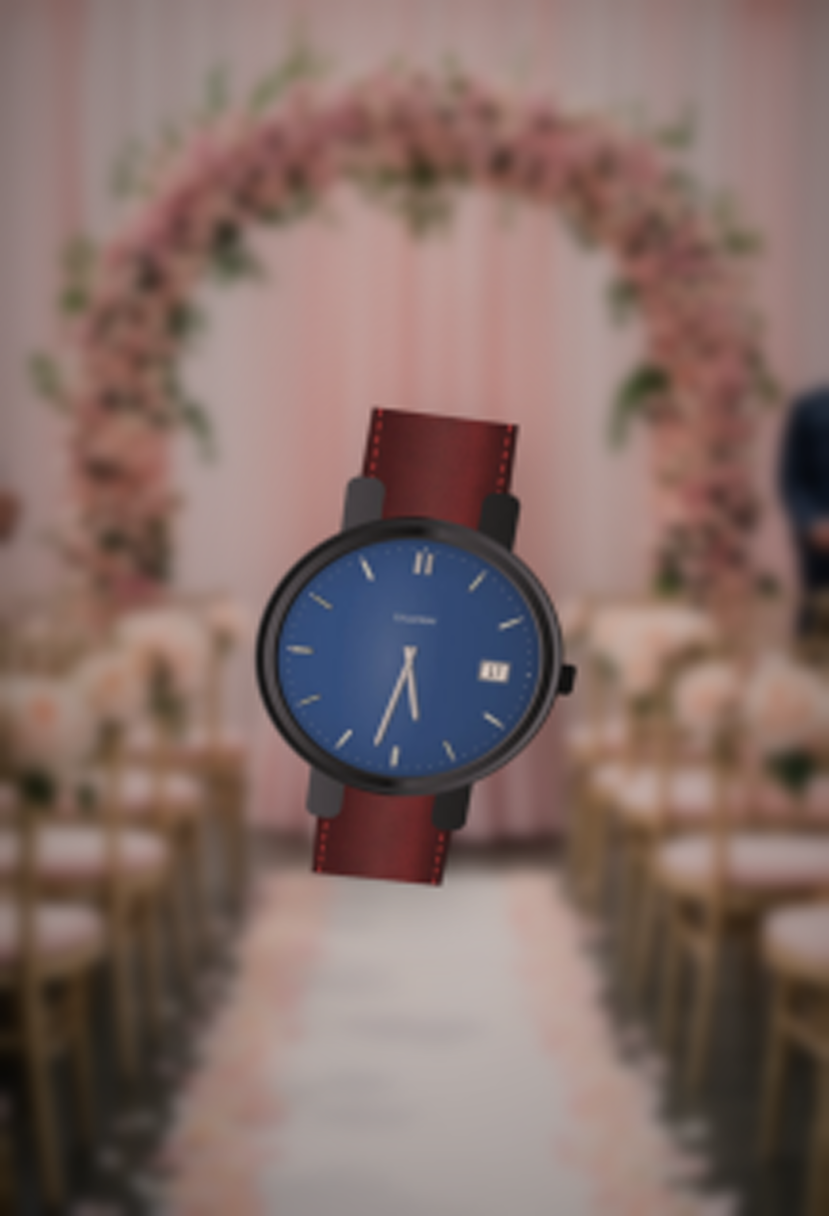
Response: **5:32**
